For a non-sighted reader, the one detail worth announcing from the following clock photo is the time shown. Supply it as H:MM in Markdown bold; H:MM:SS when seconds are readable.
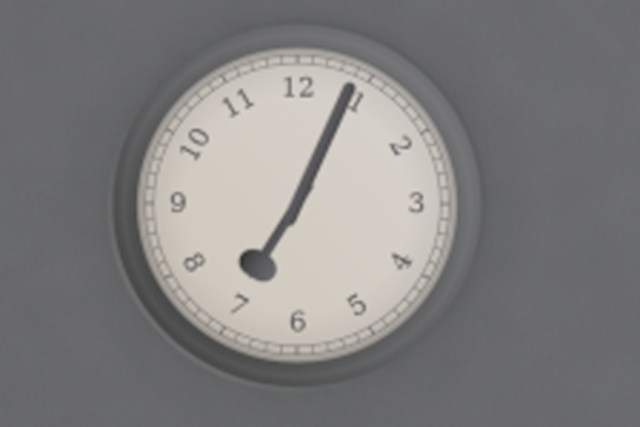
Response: **7:04**
